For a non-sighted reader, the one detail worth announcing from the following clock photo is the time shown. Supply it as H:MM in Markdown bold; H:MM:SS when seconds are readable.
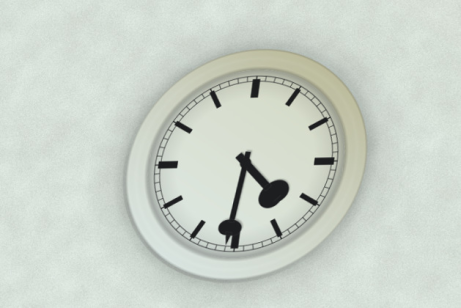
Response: **4:31**
